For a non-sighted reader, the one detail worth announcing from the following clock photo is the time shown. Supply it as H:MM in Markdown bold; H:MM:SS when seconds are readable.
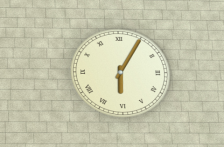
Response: **6:05**
